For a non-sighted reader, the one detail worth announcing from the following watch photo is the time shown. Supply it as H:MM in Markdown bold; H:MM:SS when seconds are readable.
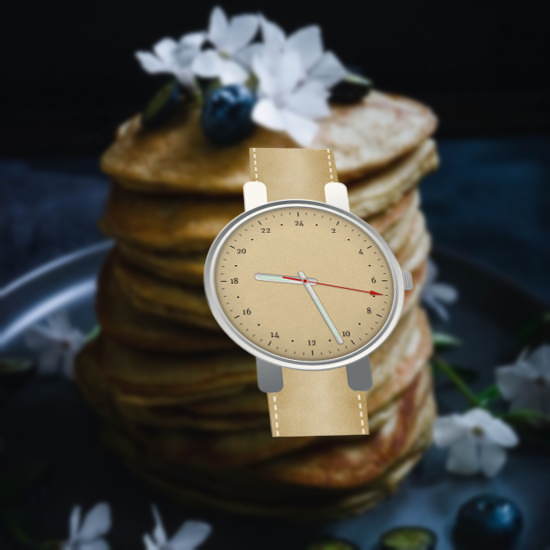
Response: **18:26:17**
